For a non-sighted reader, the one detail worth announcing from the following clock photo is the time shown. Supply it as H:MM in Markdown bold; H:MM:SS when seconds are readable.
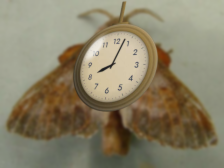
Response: **8:03**
